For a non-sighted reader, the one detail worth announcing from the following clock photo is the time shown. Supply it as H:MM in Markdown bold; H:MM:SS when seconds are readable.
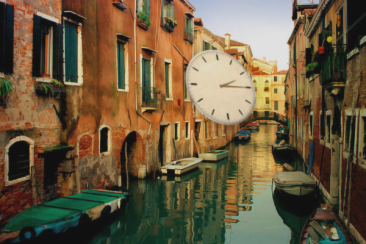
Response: **2:15**
